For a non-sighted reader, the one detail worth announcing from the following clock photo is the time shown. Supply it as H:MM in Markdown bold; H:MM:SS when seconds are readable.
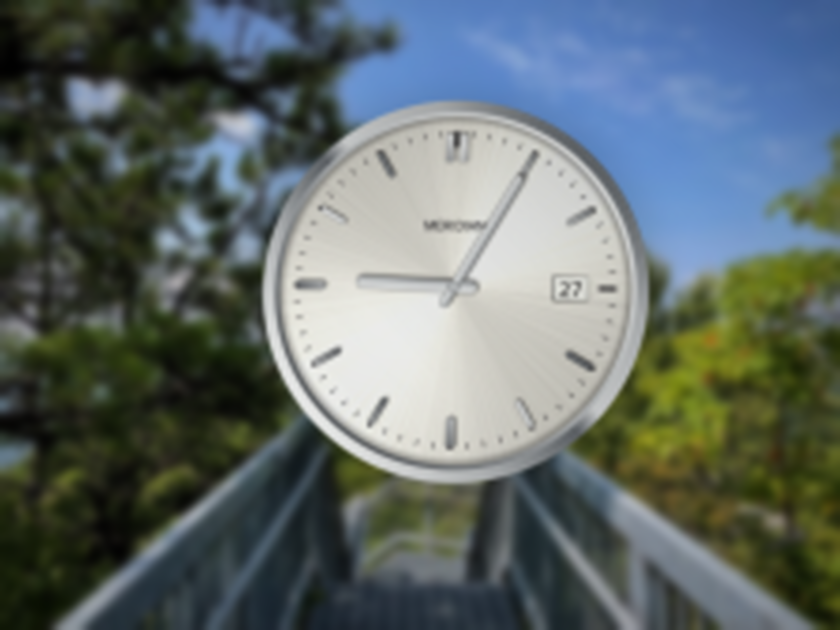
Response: **9:05**
